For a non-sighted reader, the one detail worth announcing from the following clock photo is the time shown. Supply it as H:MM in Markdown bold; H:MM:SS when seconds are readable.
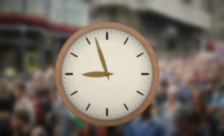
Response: **8:57**
